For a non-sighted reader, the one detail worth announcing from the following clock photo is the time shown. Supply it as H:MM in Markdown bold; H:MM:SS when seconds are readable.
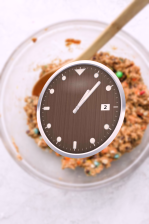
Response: **1:07**
